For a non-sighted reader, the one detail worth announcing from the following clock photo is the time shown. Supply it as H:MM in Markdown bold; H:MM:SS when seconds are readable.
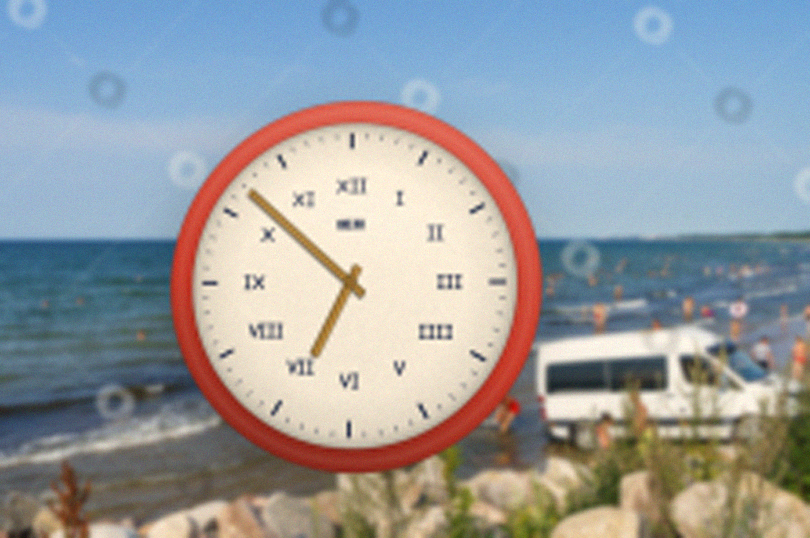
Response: **6:52**
